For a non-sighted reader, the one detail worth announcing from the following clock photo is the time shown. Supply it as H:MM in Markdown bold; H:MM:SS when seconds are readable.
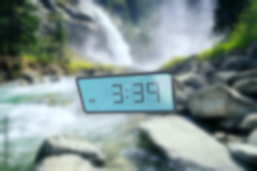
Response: **3:39**
